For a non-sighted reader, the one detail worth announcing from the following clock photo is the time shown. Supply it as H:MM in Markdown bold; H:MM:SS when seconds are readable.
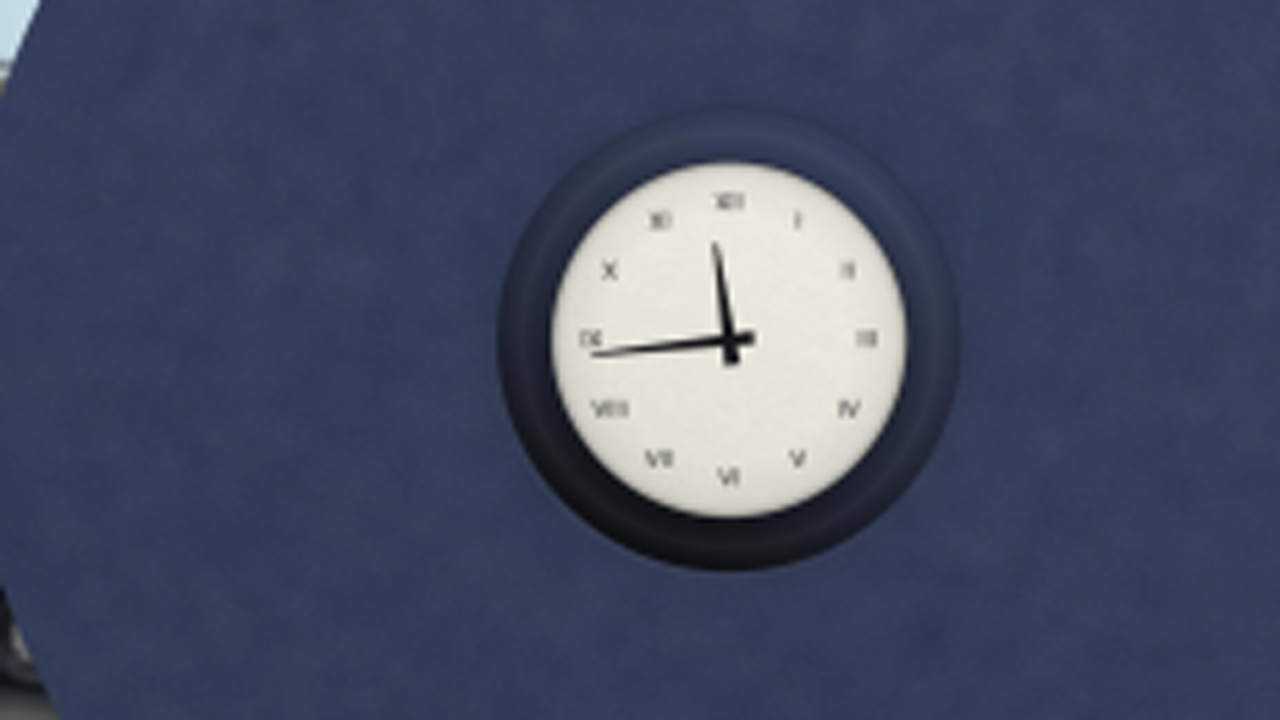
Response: **11:44**
